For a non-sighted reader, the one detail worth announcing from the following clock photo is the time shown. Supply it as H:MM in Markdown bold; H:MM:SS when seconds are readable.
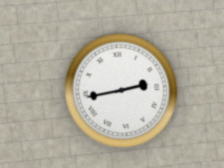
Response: **2:44**
